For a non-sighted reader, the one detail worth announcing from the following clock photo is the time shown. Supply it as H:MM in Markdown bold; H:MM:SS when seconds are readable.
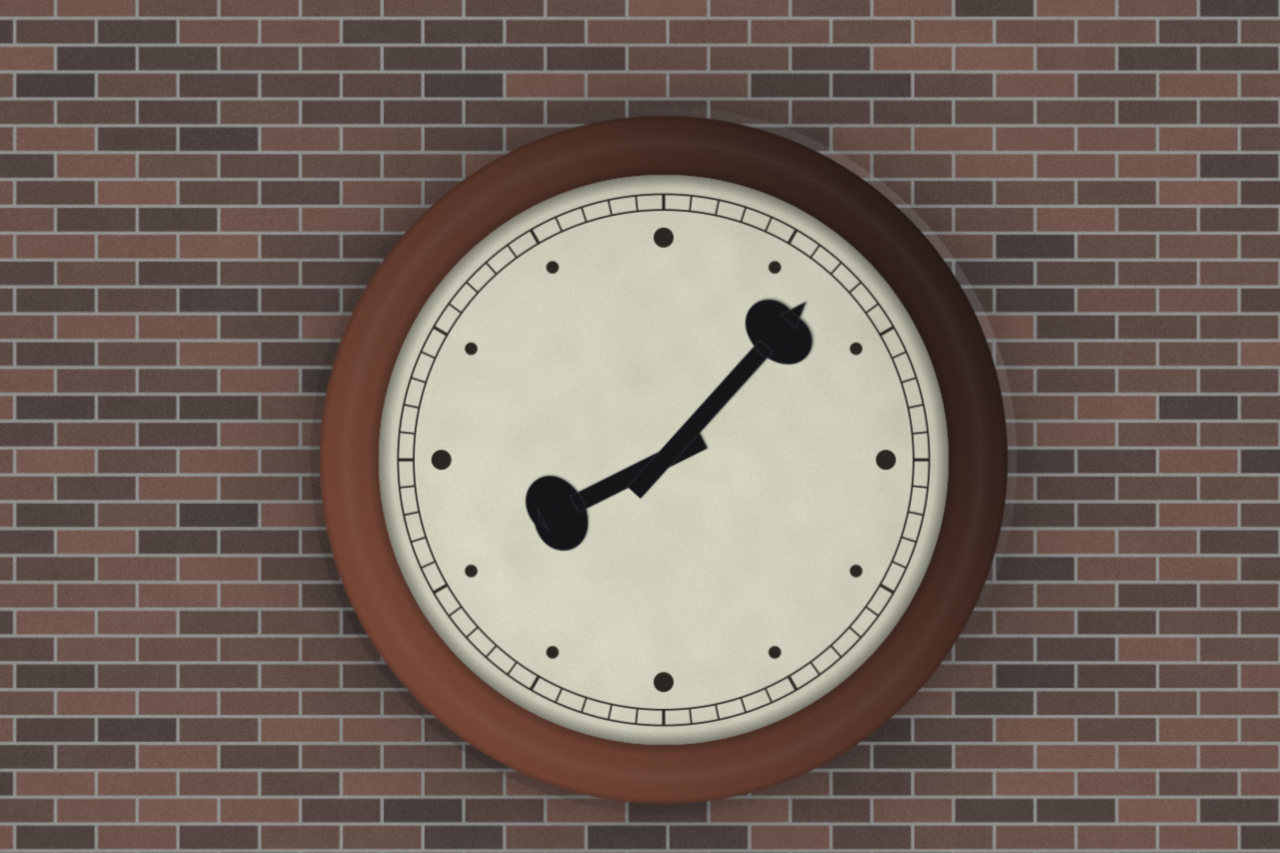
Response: **8:07**
